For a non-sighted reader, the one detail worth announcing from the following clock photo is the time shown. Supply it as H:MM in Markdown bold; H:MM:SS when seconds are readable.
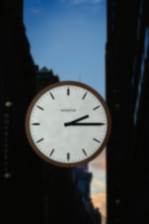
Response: **2:15**
